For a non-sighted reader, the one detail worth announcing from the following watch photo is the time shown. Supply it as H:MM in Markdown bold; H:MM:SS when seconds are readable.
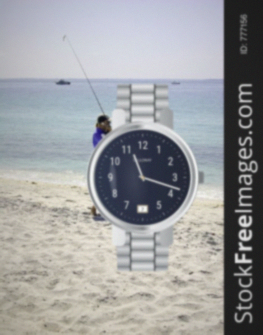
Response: **11:18**
